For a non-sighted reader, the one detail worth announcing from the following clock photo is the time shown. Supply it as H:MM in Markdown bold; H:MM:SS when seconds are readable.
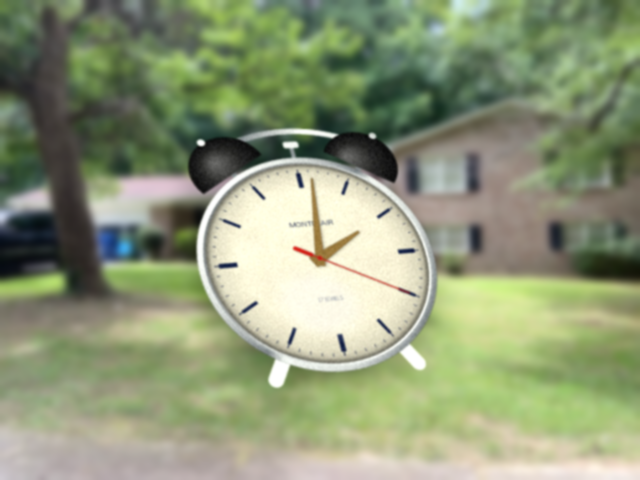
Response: **2:01:20**
